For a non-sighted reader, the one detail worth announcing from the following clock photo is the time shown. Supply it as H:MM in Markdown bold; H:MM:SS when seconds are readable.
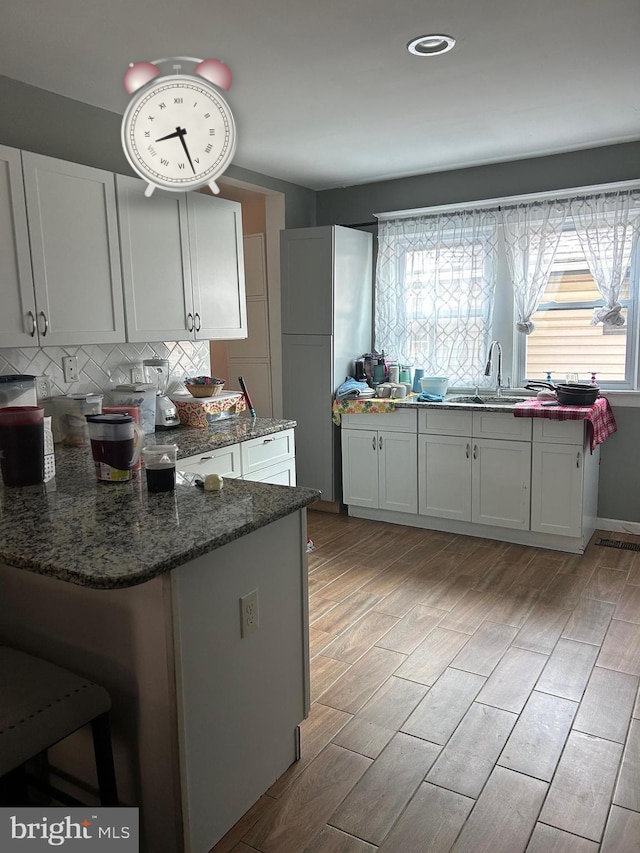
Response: **8:27**
